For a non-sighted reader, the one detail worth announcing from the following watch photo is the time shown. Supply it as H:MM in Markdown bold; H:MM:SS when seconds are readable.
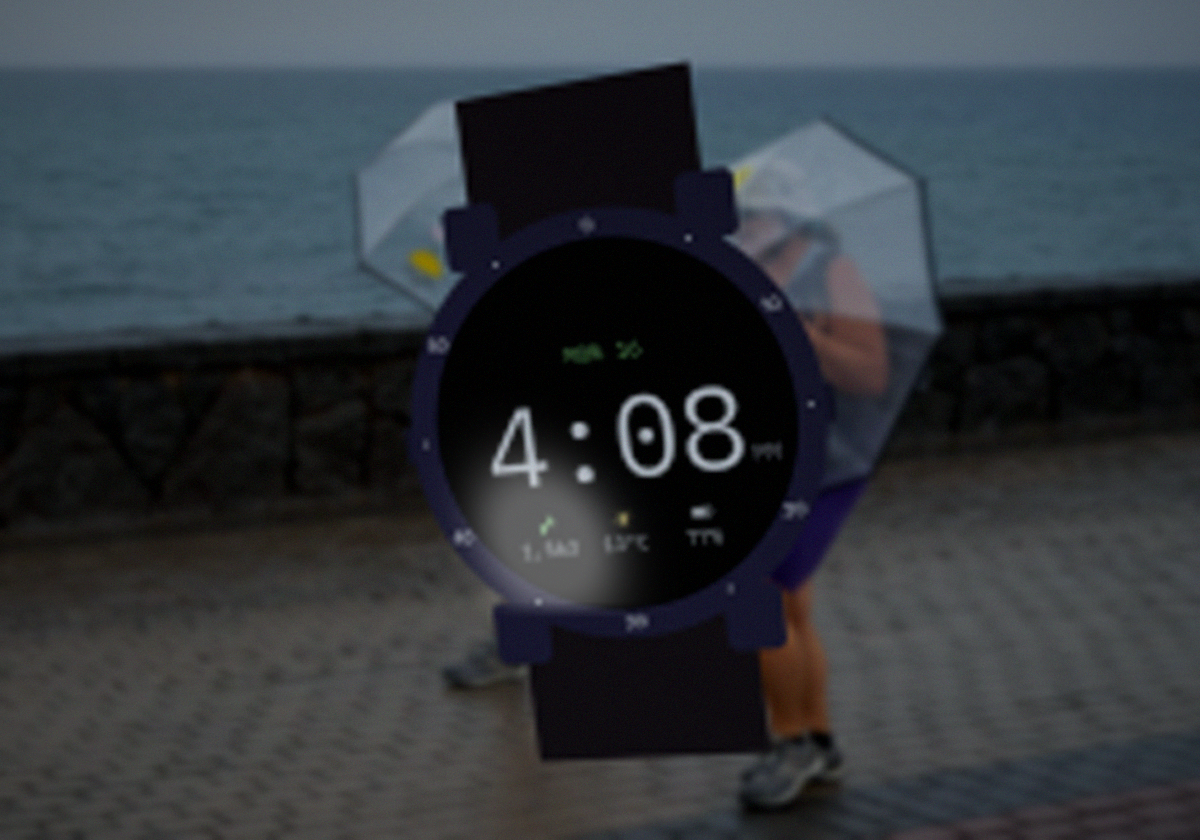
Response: **4:08**
